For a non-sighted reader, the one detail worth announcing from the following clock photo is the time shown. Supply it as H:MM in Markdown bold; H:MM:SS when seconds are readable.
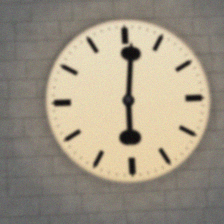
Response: **6:01**
